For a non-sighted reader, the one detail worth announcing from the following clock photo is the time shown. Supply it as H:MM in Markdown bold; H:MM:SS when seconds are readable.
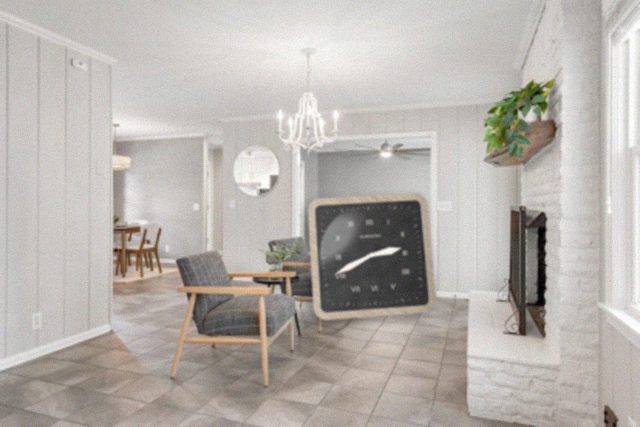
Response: **2:41**
